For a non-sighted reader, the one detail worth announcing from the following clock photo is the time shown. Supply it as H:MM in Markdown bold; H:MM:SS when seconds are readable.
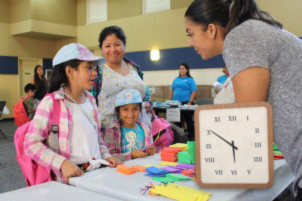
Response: **5:51**
